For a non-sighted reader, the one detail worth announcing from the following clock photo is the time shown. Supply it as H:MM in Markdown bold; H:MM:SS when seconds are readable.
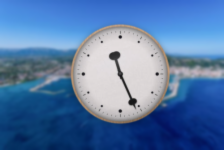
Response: **11:26**
